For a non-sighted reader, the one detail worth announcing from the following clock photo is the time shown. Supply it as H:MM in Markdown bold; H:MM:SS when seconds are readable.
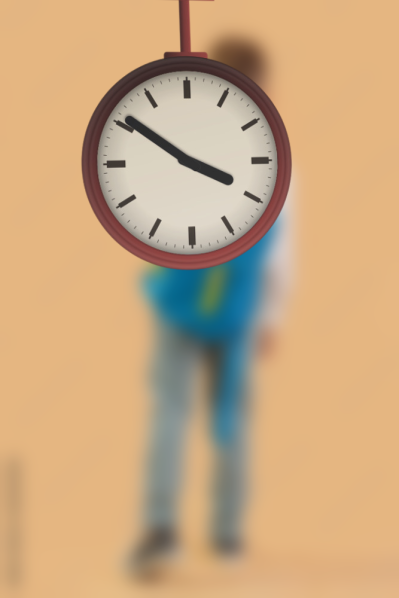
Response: **3:51**
